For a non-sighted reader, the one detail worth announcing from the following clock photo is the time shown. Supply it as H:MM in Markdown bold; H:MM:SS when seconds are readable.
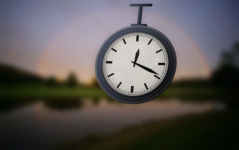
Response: **12:19**
